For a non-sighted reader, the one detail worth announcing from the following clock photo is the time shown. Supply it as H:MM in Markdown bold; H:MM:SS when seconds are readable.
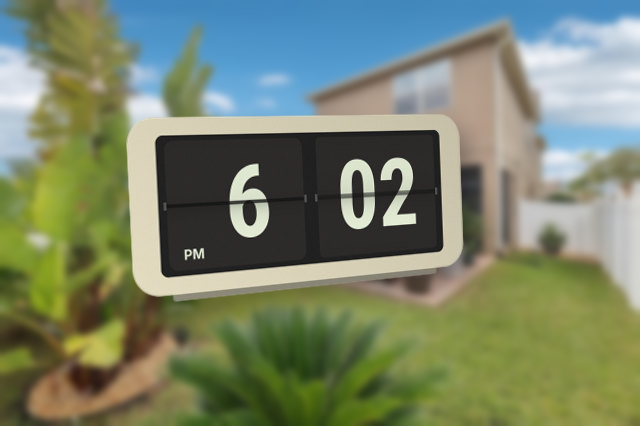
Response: **6:02**
